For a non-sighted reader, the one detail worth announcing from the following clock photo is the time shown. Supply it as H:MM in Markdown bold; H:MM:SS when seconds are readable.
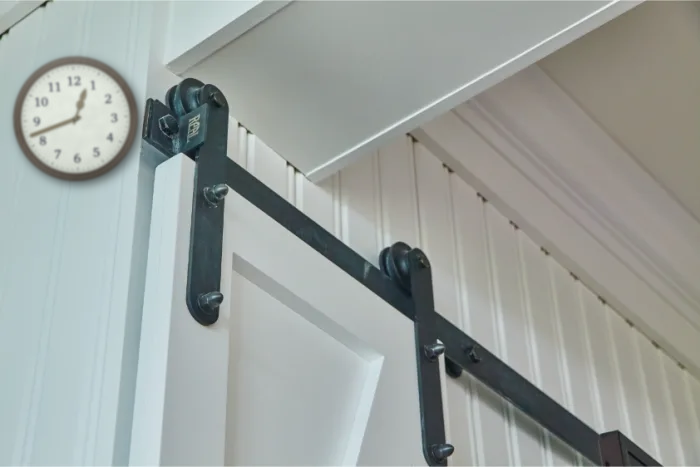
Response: **12:42**
